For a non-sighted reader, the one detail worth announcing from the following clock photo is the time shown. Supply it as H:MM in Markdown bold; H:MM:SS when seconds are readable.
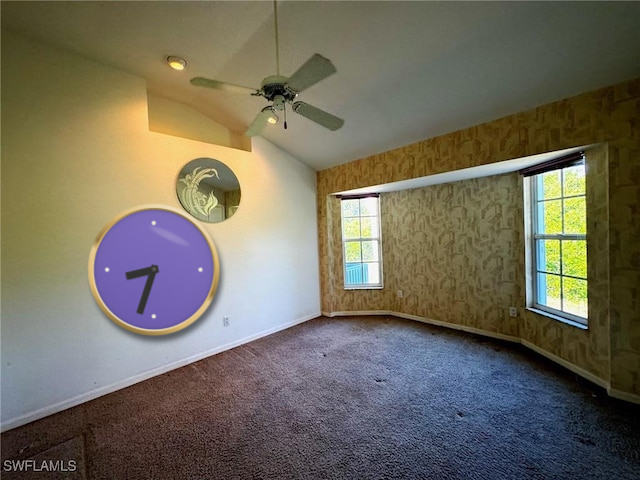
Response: **8:33**
